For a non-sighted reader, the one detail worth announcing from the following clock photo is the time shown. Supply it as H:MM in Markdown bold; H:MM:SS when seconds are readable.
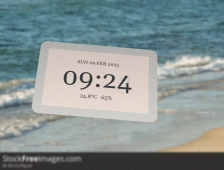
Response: **9:24**
